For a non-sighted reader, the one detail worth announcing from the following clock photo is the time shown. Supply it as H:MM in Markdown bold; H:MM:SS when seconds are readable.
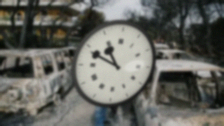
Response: **10:49**
